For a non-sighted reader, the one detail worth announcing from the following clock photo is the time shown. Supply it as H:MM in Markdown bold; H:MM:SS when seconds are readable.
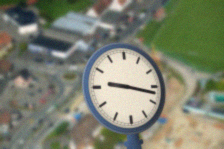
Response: **9:17**
